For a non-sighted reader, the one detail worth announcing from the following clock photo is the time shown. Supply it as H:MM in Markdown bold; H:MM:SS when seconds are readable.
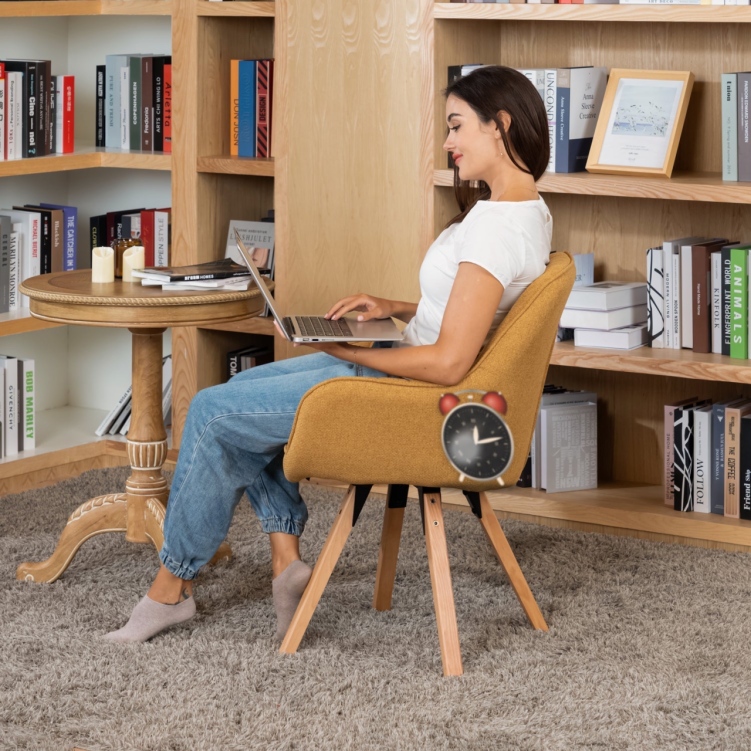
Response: **12:13**
